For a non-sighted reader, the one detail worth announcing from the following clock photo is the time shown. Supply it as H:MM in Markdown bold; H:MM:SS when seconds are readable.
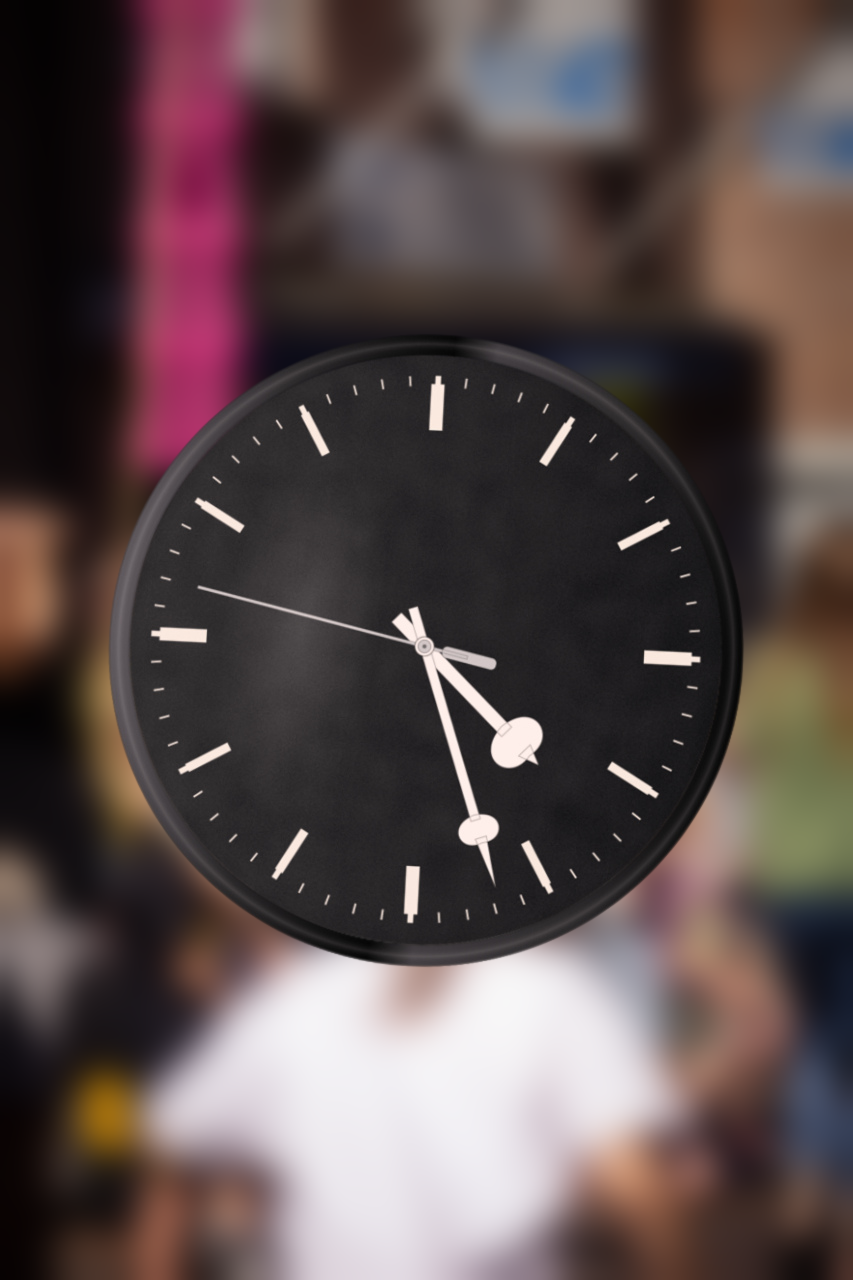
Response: **4:26:47**
